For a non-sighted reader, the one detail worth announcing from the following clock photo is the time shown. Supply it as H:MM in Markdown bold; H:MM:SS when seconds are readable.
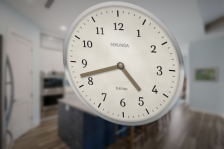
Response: **4:42**
